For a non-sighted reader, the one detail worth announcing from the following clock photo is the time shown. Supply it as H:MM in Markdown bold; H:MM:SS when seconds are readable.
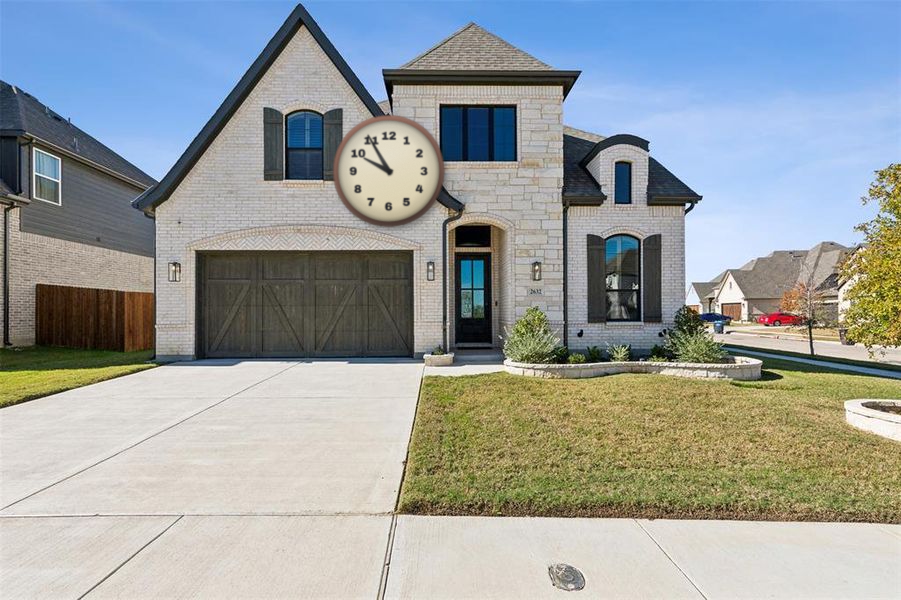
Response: **9:55**
